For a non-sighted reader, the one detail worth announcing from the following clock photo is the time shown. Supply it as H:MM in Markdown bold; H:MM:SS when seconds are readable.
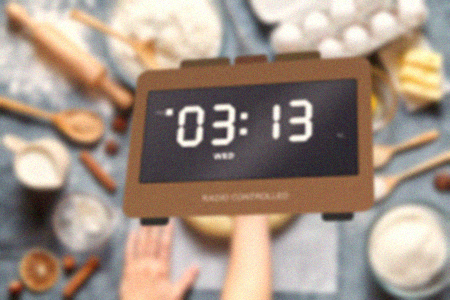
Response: **3:13**
